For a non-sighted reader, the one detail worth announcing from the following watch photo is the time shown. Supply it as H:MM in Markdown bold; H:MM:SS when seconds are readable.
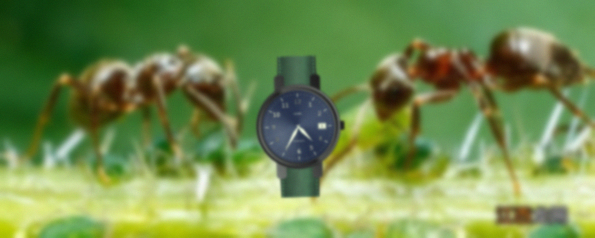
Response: **4:35**
